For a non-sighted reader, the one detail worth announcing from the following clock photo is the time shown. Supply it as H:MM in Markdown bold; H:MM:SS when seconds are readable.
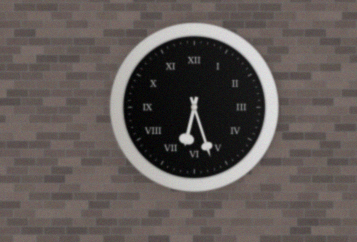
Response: **6:27**
